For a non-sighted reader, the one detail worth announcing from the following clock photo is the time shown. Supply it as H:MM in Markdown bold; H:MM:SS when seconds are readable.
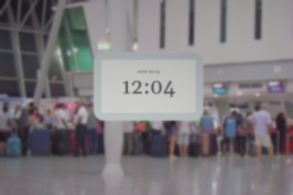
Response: **12:04**
